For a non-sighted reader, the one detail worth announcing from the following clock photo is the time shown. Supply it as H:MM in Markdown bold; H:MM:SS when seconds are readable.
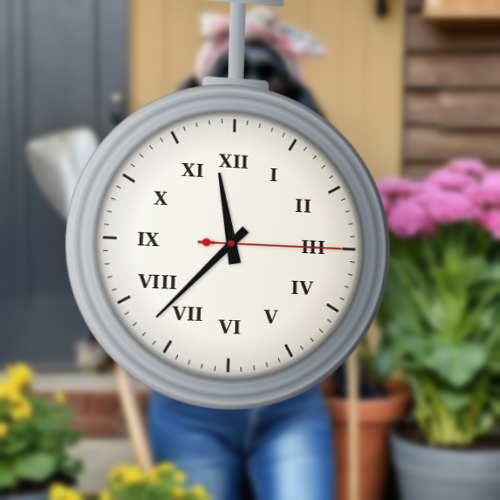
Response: **11:37:15**
